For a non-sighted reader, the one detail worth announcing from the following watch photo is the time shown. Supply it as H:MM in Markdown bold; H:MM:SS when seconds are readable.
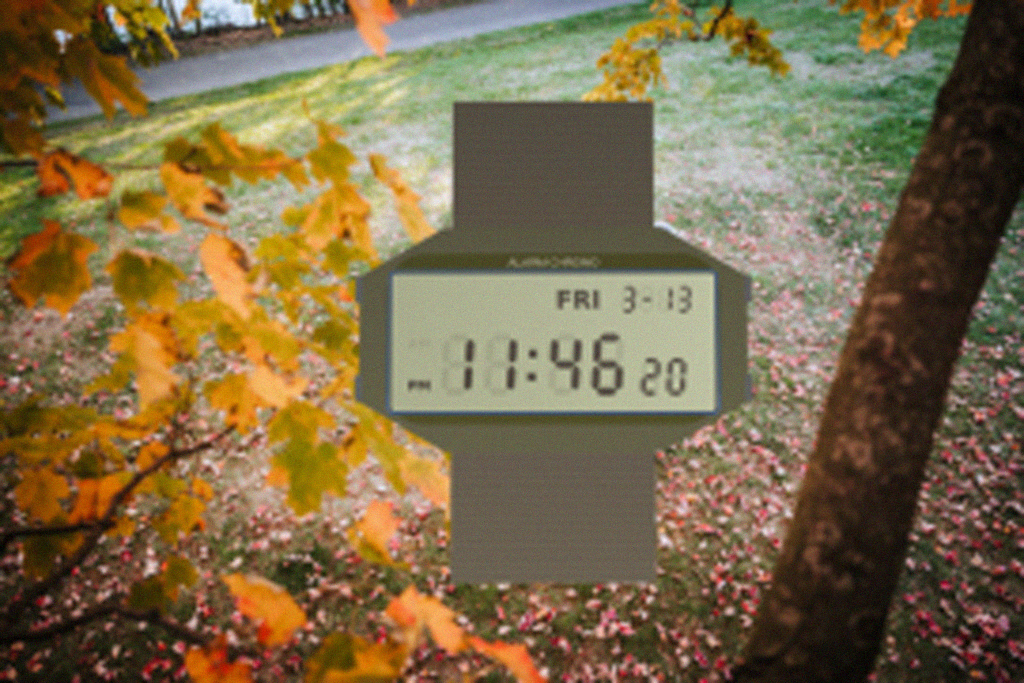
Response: **11:46:20**
